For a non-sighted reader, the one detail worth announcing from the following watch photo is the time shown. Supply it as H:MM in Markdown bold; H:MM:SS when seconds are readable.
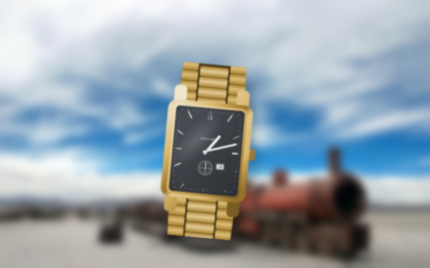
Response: **1:12**
